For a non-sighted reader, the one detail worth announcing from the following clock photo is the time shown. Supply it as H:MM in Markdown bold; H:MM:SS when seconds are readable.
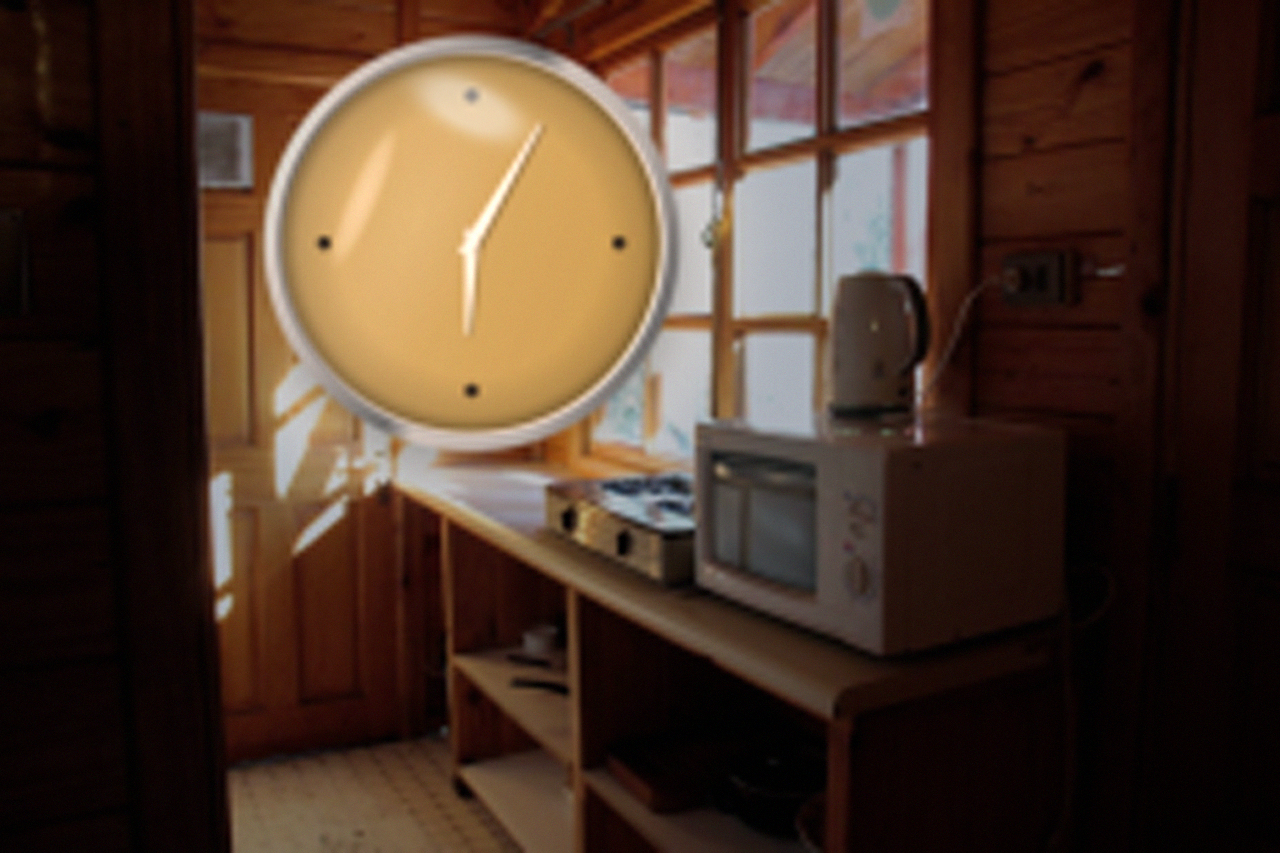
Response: **6:05**
